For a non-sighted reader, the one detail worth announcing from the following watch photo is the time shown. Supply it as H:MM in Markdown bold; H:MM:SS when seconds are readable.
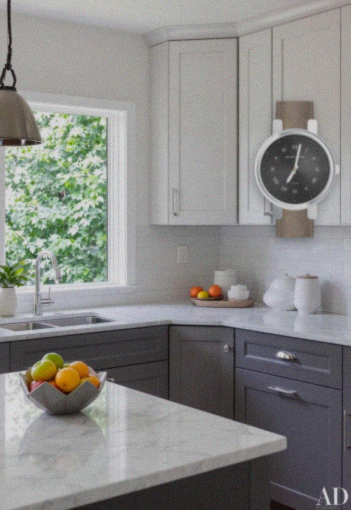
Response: **7:02**
